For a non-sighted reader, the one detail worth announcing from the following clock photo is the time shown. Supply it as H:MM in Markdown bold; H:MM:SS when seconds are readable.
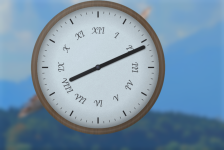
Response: **8:11**
